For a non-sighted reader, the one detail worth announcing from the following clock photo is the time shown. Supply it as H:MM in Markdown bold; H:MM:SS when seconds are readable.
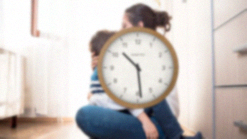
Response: **10:29**
